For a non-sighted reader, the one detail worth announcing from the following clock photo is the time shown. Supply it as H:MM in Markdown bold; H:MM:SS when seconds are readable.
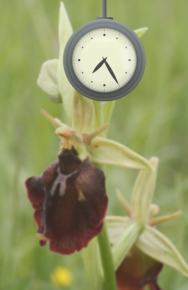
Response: **7:25**
